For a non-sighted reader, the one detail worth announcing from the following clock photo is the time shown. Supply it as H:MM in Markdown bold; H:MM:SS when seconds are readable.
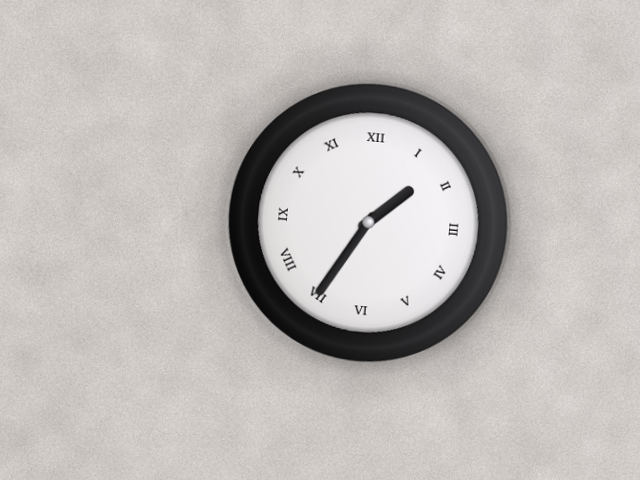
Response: **1:35**
